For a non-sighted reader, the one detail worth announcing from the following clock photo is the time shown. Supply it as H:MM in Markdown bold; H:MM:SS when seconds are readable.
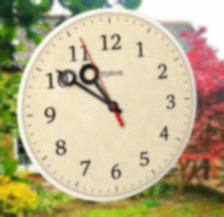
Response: **10:50:56**
